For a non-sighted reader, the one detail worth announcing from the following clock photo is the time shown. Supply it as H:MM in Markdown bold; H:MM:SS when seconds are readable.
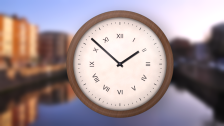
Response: **1:52**
